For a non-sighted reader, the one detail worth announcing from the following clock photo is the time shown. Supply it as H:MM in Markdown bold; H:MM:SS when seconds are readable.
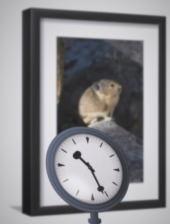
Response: **10:26**
